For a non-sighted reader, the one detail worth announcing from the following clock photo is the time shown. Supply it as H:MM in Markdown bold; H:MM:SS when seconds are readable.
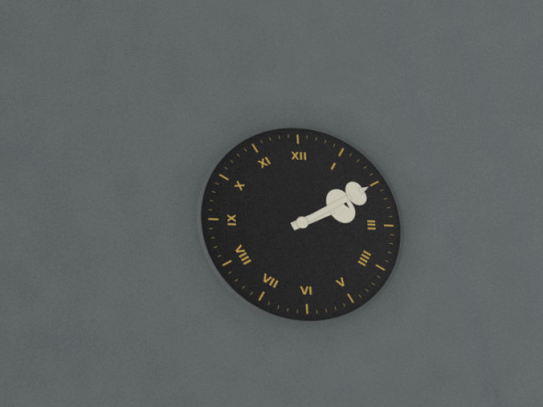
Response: **2:10**
